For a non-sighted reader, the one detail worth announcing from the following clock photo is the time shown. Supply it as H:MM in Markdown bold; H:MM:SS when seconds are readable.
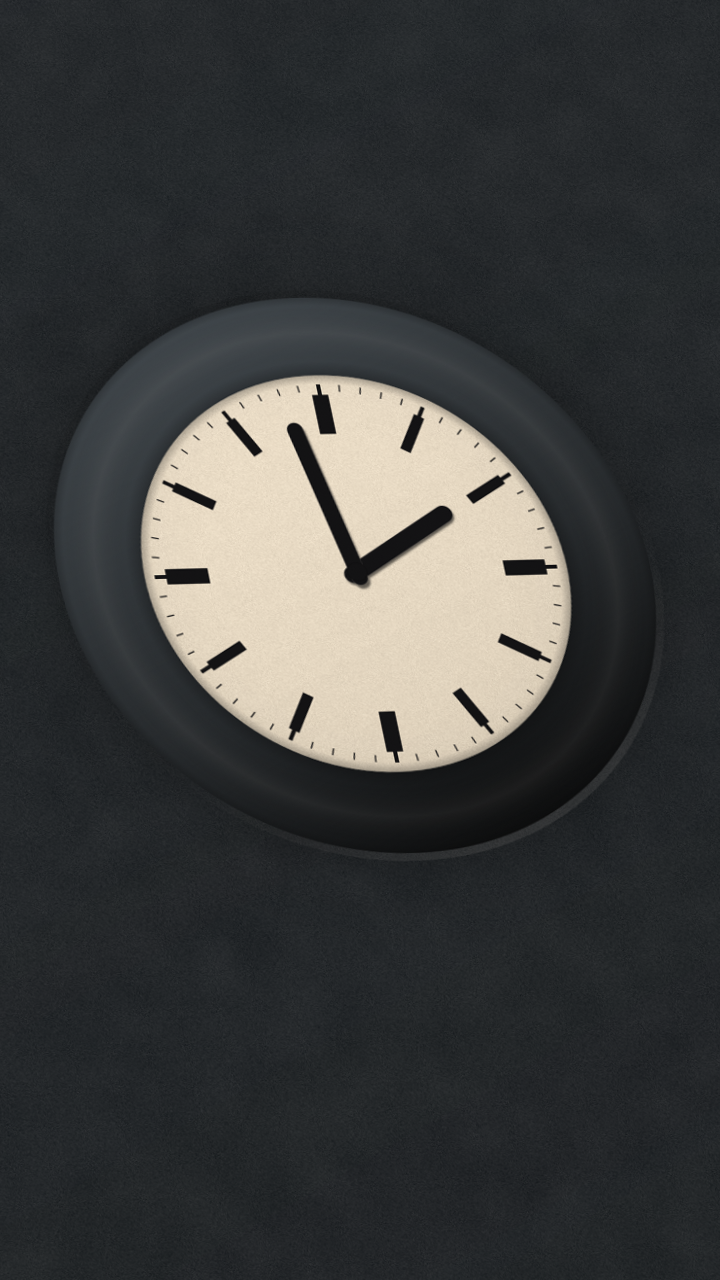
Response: **1:58**
